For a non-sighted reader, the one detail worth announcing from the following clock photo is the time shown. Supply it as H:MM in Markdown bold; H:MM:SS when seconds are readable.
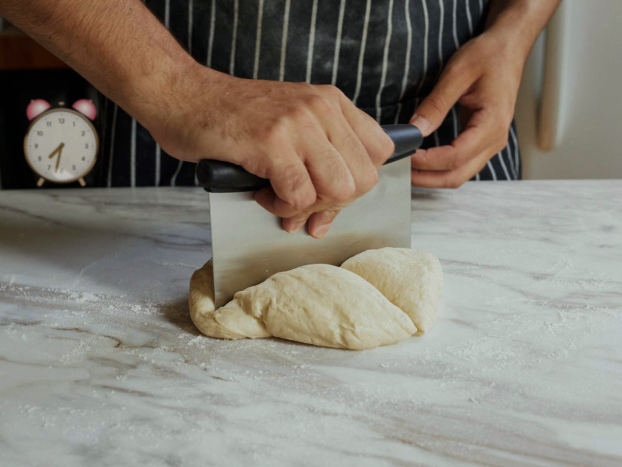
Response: **7:32**
